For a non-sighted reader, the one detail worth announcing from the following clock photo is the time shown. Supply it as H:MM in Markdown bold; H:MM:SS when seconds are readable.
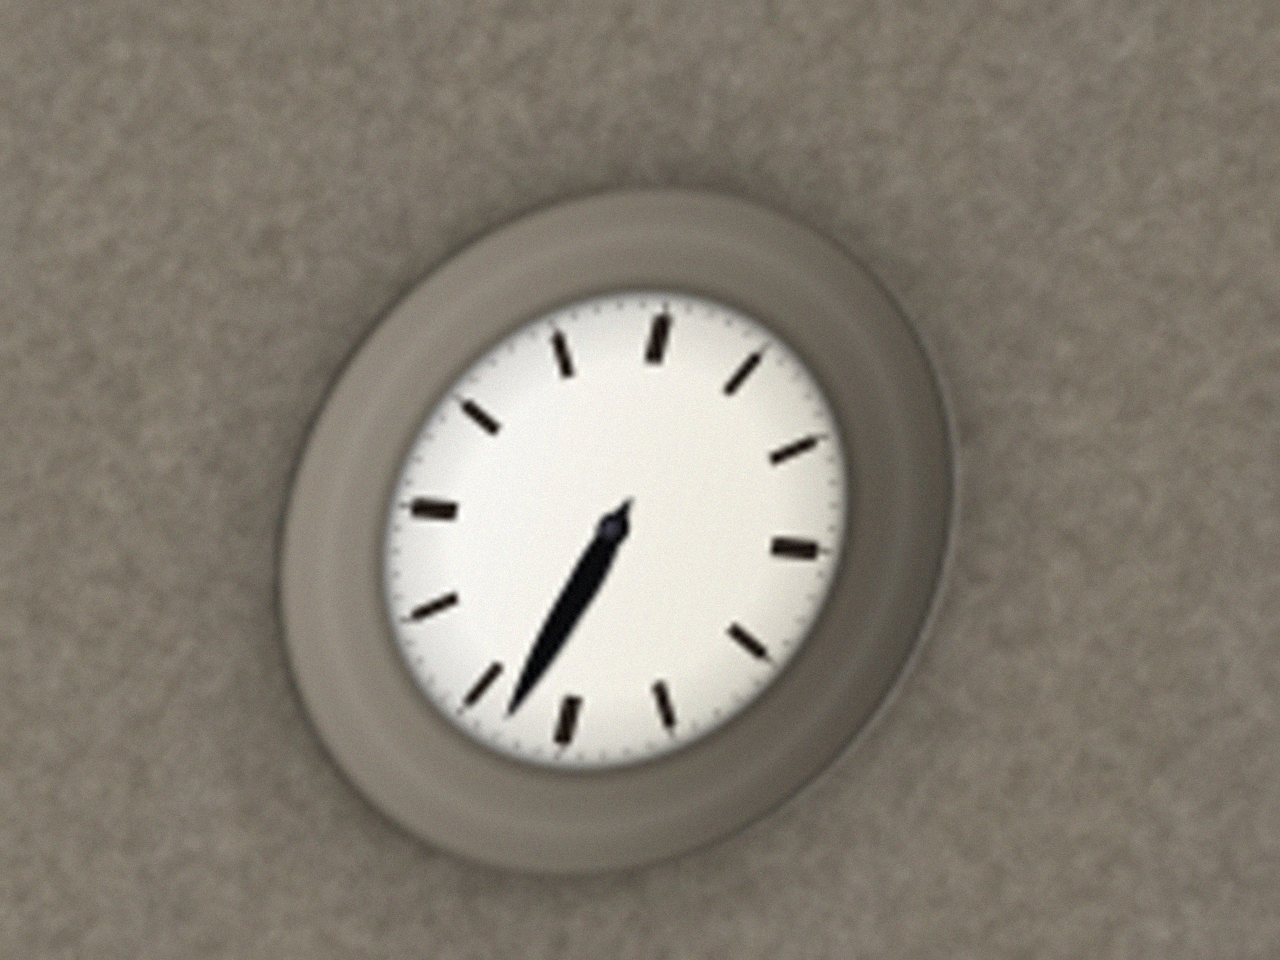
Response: **6:33**
